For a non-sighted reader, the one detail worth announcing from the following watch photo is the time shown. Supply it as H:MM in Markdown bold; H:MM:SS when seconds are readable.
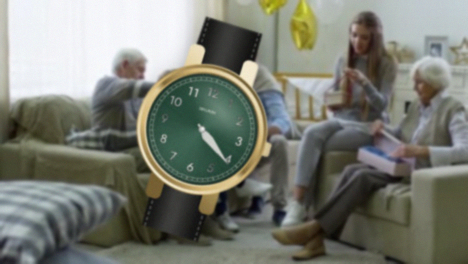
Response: **4:21**
